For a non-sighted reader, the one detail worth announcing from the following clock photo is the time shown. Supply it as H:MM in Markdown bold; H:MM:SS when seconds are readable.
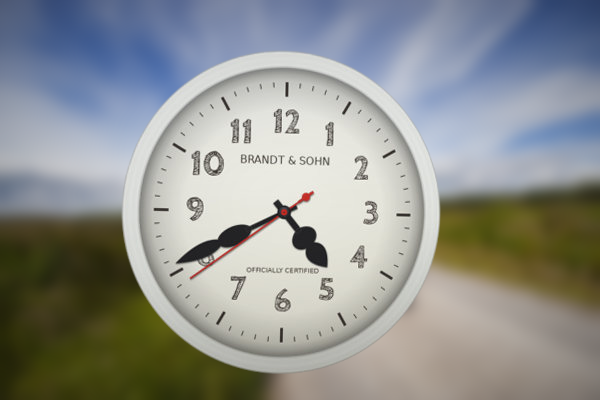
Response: **4:40:39**
